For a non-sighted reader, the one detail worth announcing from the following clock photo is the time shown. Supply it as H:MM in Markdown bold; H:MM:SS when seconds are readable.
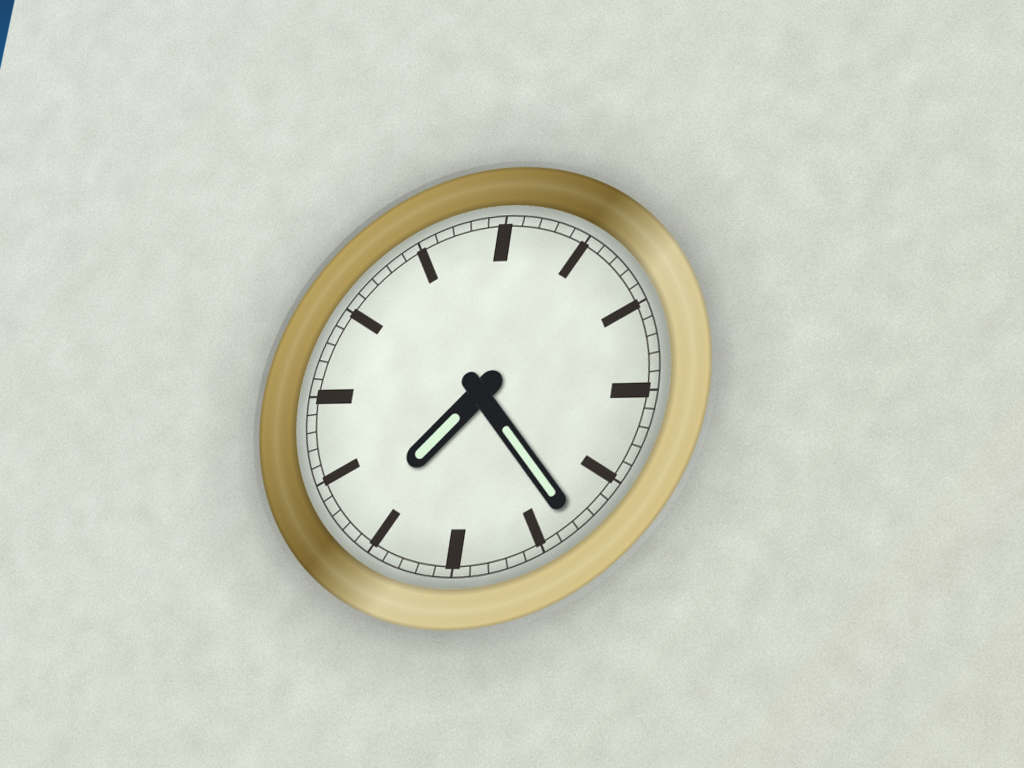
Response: **7:23**
